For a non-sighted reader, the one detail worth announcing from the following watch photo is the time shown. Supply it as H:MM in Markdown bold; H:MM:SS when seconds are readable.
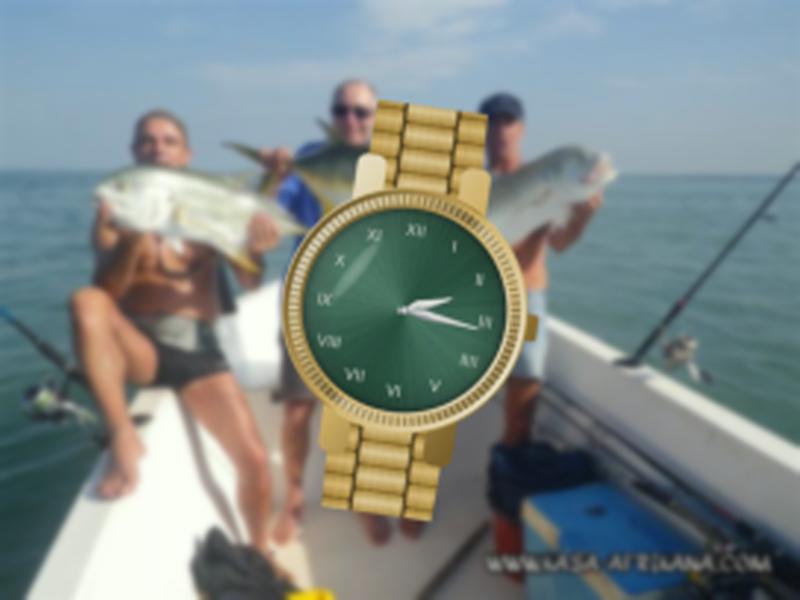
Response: **2:16**
